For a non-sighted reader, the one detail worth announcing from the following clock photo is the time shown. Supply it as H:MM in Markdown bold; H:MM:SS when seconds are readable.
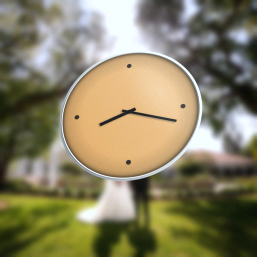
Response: **8:18**
